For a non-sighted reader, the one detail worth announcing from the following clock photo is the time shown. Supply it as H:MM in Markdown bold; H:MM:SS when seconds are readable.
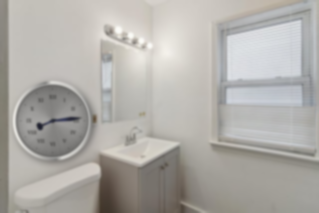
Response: **8:14**
